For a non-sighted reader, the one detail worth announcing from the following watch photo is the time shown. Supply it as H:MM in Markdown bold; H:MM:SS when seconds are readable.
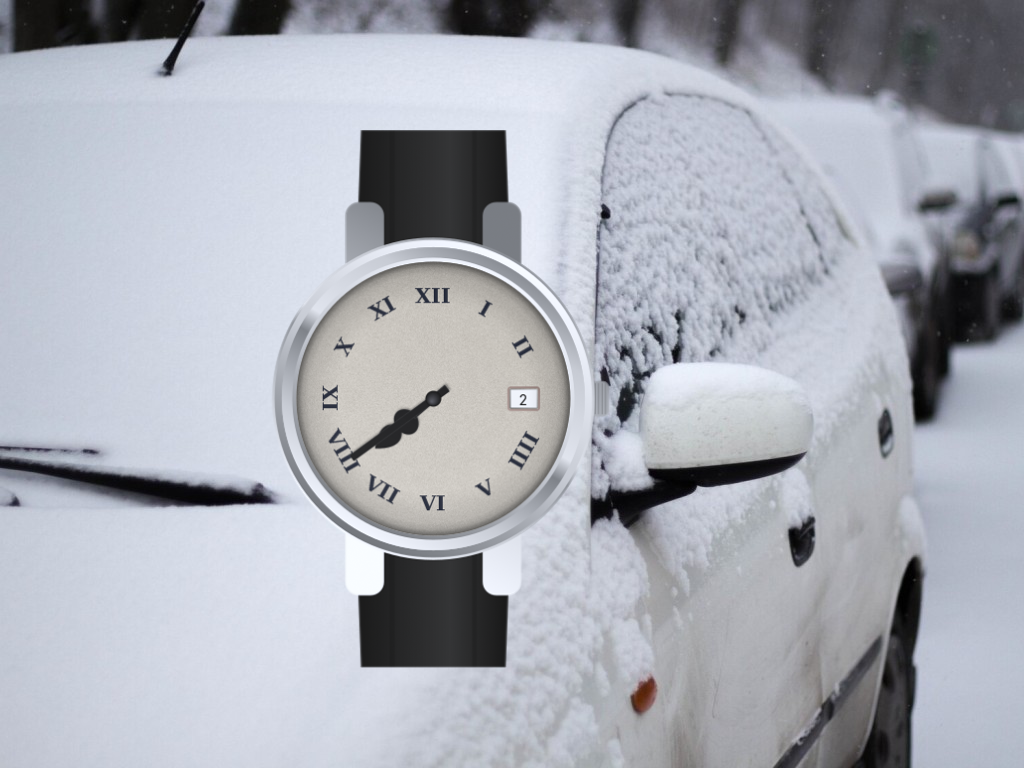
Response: **7:39**
